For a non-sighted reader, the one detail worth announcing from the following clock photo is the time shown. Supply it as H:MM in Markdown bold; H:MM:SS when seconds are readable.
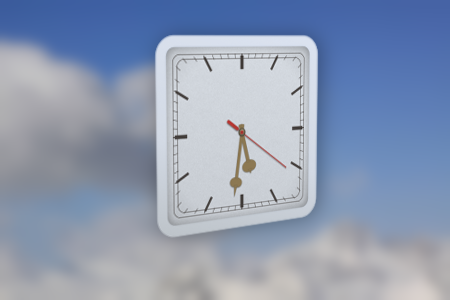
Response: **5:31:21**
